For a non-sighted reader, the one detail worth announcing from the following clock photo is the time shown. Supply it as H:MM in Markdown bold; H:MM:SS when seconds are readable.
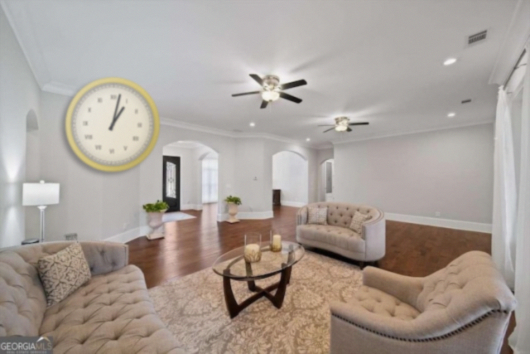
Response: **1:02**
